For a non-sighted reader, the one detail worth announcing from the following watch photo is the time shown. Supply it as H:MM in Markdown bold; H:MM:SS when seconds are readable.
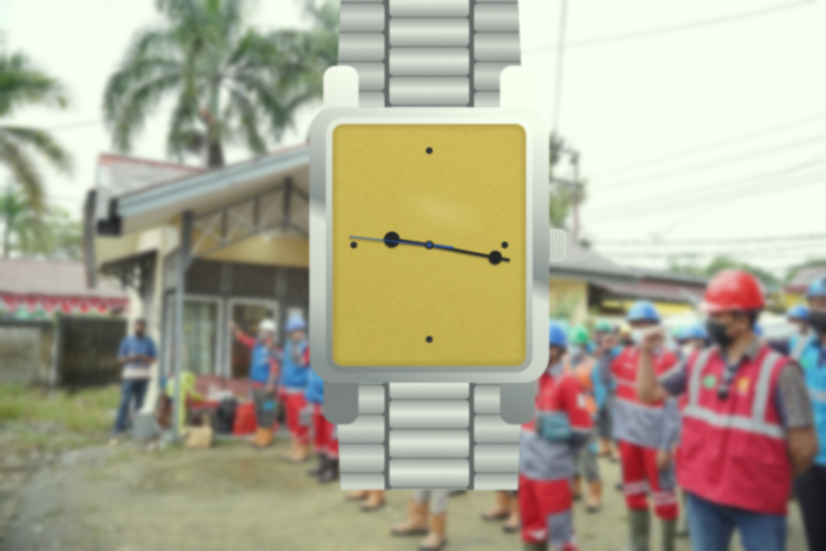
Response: **9:16:46**
